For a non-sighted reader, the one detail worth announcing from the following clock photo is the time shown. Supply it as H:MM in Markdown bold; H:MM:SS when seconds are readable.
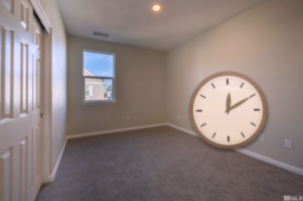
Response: **12:10**
